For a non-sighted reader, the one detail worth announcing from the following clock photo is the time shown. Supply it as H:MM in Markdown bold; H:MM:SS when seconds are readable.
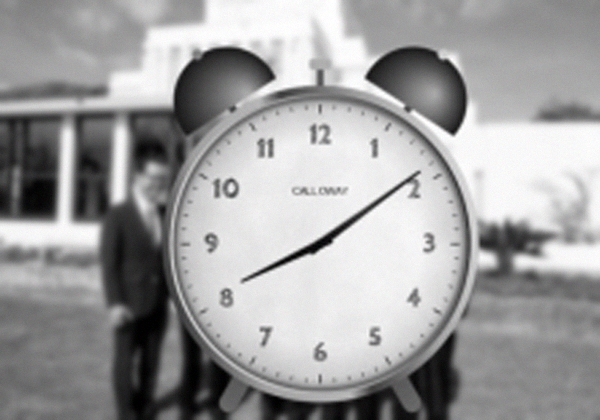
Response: **8:09**
